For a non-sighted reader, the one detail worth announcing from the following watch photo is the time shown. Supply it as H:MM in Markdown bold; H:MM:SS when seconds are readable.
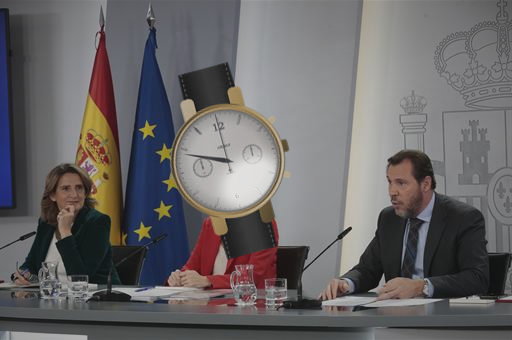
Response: **9:49**
